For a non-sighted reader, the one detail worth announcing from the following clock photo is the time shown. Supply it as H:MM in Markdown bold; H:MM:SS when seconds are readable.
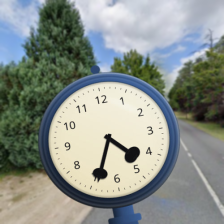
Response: **4:34**
